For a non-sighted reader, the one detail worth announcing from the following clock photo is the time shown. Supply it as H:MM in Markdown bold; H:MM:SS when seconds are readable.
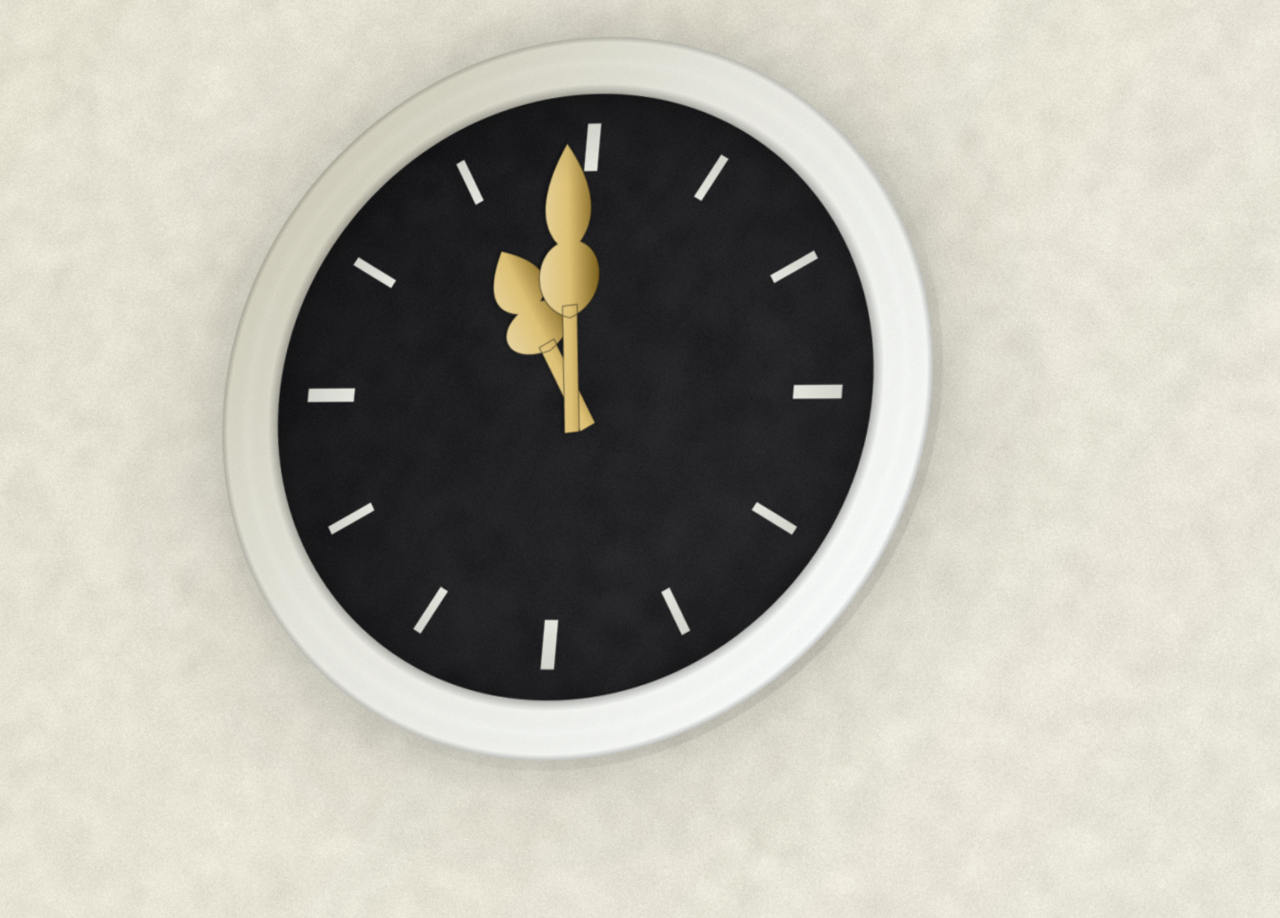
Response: **10:59**
